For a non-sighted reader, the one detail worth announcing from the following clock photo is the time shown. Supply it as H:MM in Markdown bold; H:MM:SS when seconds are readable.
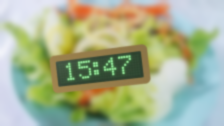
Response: **15:47**
